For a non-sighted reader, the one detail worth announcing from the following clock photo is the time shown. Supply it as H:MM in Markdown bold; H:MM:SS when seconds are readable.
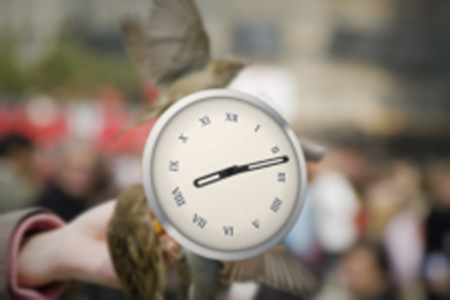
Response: **8:12**
